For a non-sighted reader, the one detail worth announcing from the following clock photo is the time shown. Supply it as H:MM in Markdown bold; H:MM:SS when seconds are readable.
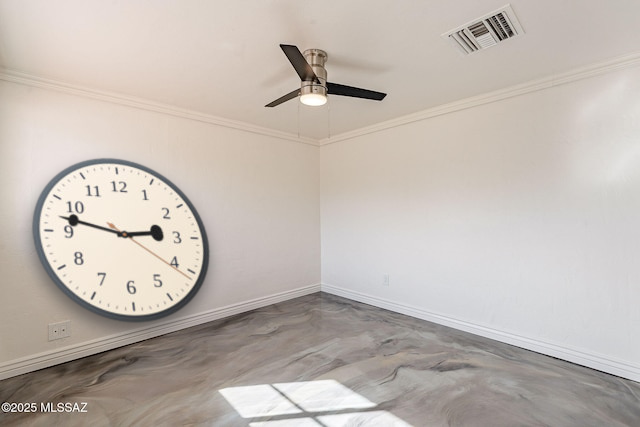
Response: **2:47:21**
